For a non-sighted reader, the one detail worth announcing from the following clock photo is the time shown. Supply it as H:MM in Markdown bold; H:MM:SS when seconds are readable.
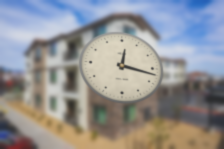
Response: **12:17**
